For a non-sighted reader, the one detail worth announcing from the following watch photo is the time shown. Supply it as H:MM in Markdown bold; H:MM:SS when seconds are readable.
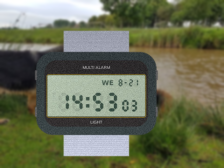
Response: **14:53:03**
